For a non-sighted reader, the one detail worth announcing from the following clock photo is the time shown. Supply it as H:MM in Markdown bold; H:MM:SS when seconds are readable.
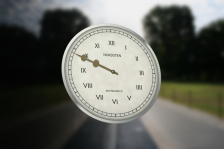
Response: **9:49**
